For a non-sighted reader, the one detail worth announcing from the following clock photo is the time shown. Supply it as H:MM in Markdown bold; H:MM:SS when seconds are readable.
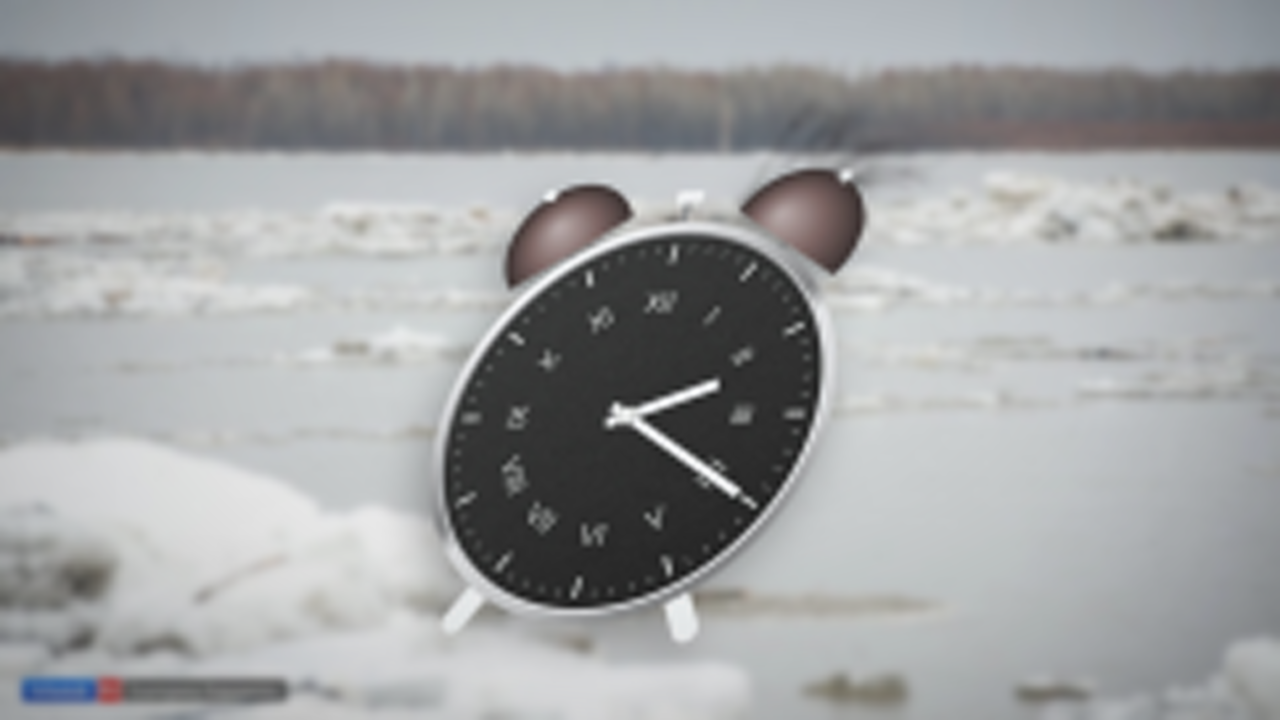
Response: **2:20**
